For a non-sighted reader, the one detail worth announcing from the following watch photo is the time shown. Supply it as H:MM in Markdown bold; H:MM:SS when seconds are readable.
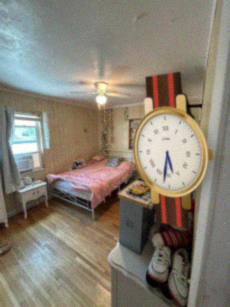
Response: **5:32**
